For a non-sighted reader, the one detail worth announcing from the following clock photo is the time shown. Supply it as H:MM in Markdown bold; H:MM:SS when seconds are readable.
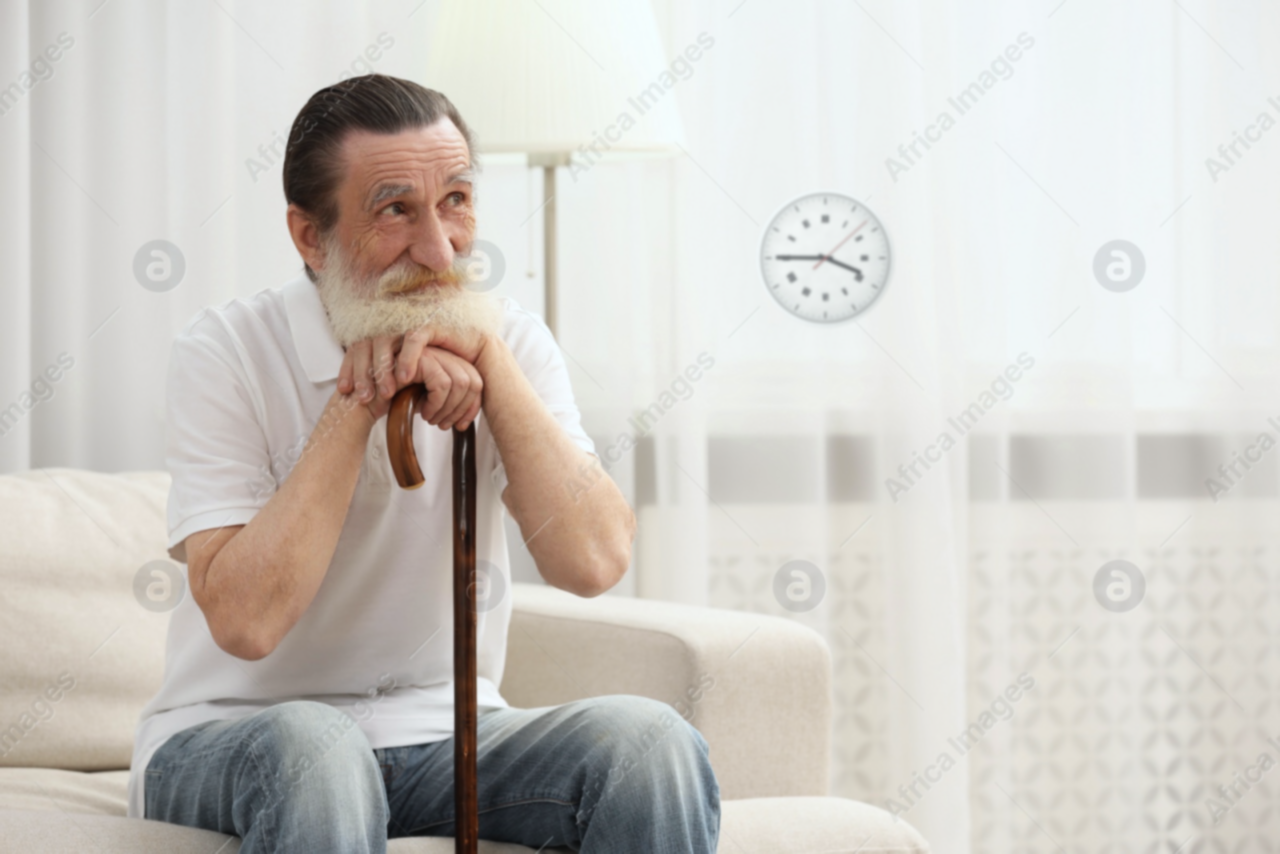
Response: **3:45:08**
